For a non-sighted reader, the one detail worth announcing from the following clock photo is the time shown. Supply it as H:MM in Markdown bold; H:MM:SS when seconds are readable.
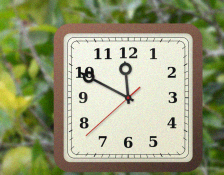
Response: **11:49:38**
